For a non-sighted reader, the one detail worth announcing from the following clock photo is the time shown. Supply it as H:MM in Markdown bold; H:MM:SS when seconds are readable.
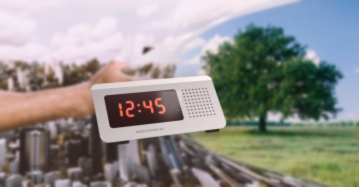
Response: **12:45**
